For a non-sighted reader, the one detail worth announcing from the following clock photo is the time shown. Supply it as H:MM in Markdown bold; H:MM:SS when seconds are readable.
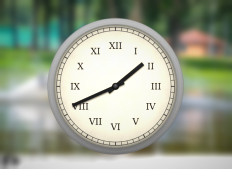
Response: **1:41**
